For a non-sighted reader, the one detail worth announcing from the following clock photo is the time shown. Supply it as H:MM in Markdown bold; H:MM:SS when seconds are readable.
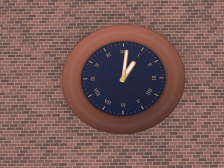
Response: **1:01**
